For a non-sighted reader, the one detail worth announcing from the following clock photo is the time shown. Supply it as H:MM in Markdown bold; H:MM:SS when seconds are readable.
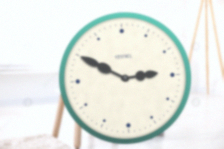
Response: **2:50**
